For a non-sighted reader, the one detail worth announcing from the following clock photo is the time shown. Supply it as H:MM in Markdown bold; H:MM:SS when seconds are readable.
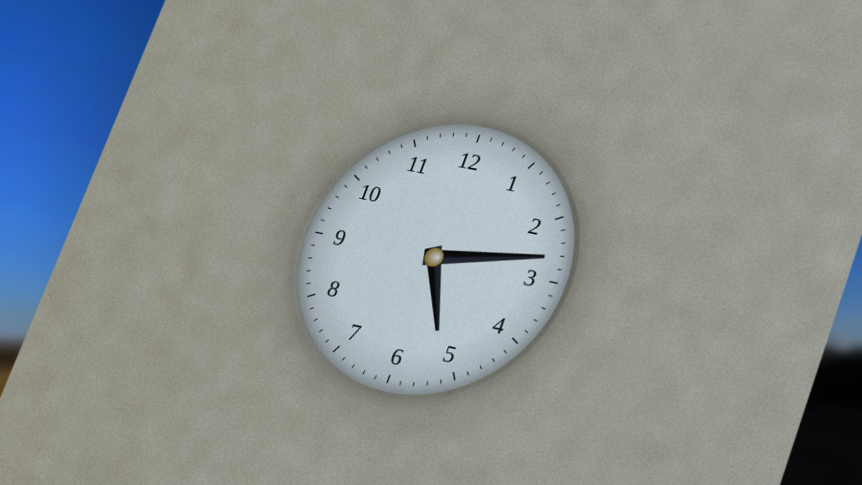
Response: **5:13**
